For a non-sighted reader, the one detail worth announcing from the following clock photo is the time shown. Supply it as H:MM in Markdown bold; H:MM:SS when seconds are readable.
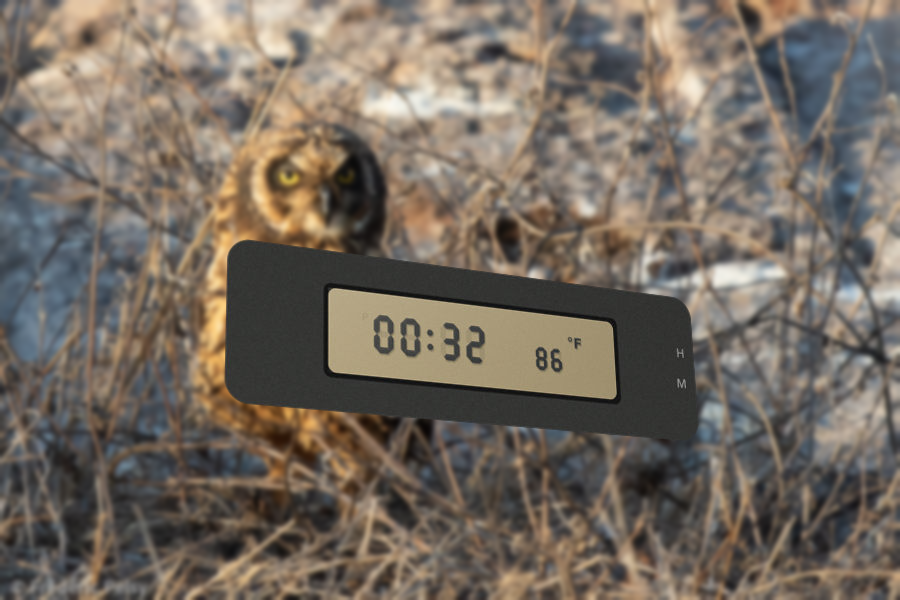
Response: **0:32**
